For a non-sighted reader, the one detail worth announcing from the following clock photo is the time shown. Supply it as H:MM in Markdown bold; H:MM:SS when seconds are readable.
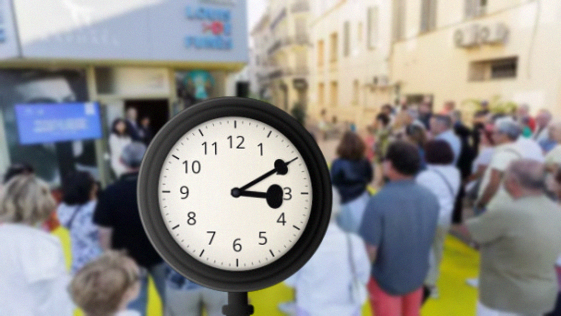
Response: **3:10**
